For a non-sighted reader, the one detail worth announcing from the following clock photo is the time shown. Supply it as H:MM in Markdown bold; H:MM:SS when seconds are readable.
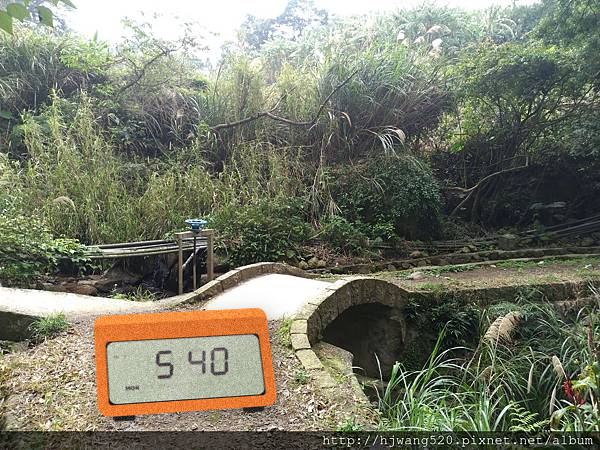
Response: **5:40**
